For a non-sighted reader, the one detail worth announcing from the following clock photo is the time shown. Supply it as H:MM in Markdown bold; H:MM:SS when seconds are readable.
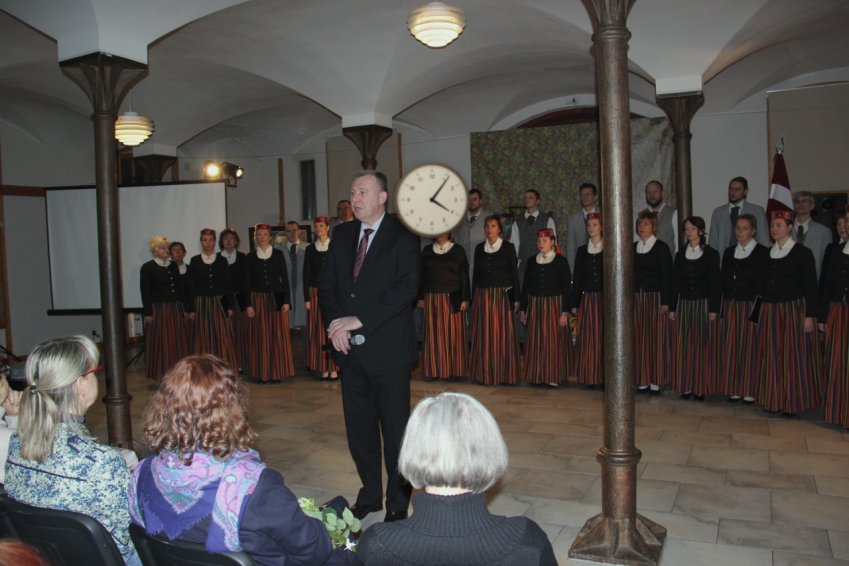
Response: **4:06**
